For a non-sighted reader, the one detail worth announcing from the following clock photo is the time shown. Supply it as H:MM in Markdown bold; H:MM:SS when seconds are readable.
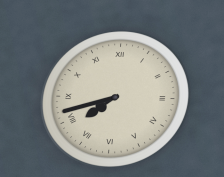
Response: **7:42**
